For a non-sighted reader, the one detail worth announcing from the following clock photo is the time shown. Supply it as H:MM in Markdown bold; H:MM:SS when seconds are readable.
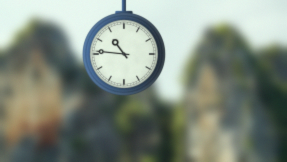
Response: **10:46**
